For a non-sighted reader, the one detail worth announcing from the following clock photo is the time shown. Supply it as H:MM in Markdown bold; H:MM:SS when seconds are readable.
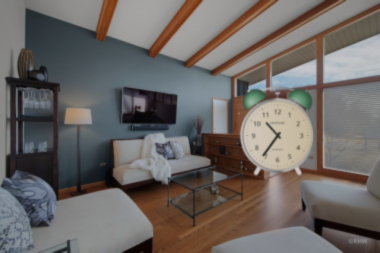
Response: **10:36**
